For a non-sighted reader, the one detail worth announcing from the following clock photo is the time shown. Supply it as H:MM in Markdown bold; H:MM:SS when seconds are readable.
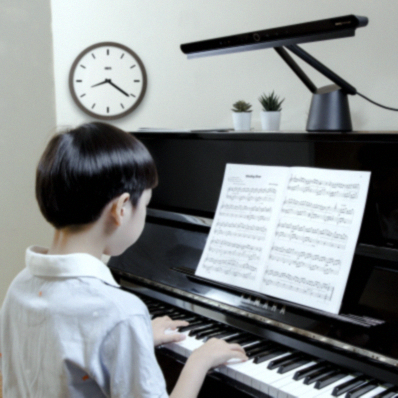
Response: **8:21**
